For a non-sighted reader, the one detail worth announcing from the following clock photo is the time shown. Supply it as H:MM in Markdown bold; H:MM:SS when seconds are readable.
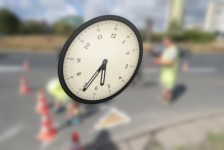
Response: **5:34**
